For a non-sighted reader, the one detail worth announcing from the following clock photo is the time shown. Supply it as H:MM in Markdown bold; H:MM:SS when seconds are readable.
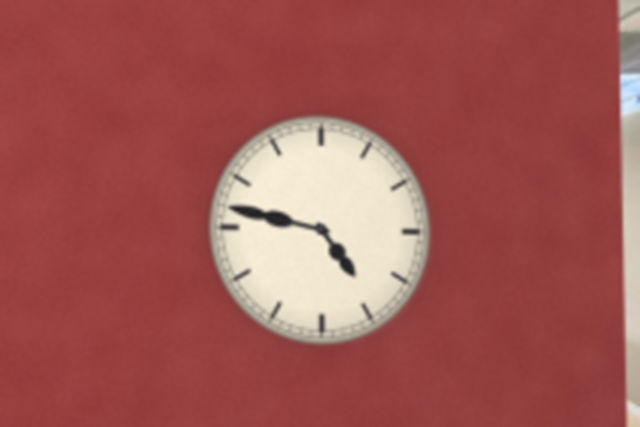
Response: **4:47**
